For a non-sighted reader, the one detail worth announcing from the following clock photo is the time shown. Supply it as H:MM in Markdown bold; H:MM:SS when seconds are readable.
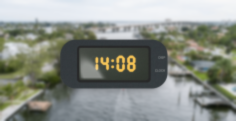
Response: **14:08**
